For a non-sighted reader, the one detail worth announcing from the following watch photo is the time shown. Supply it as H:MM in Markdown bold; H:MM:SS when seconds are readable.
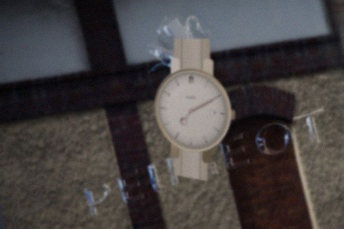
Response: **7:10**
